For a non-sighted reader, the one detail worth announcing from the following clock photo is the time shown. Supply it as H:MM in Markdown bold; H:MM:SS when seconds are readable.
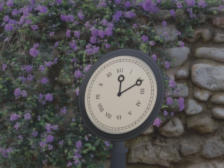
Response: **12:11**
